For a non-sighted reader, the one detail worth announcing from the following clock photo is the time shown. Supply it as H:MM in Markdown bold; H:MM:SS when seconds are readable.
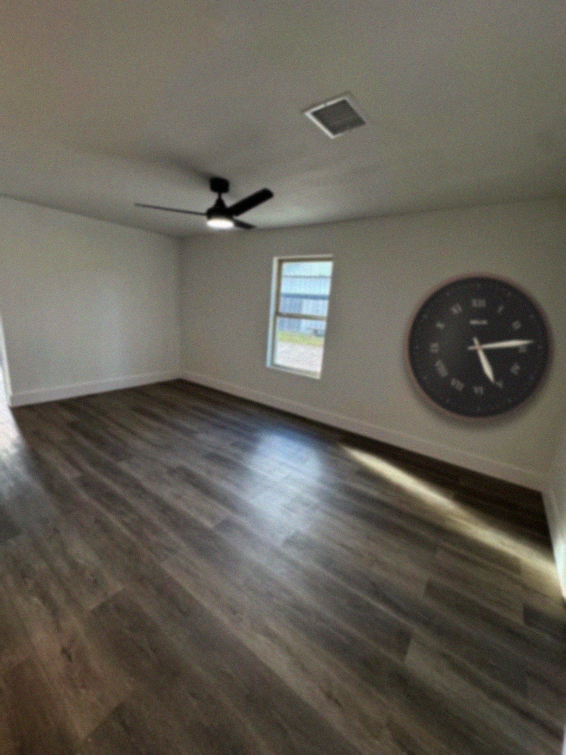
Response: **5:14**
